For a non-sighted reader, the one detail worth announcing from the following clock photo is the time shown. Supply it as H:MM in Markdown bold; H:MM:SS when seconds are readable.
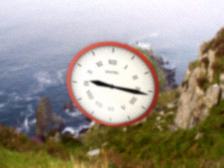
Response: **9:16**
